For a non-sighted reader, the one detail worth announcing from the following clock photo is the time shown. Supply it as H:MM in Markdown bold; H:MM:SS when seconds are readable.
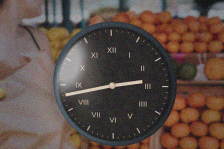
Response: **2:43**
